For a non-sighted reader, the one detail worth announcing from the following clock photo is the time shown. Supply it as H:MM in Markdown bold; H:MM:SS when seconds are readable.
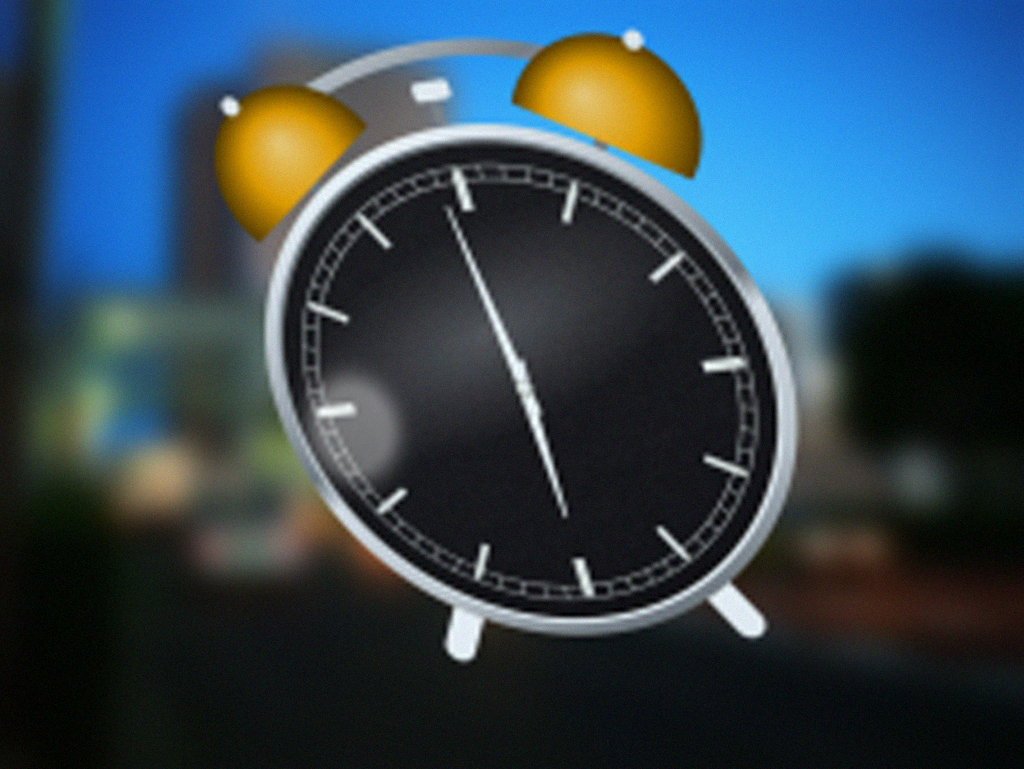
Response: **5:59**
